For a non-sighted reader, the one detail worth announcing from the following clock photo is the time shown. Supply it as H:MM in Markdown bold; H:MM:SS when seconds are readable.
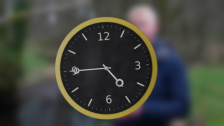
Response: **4:45**
